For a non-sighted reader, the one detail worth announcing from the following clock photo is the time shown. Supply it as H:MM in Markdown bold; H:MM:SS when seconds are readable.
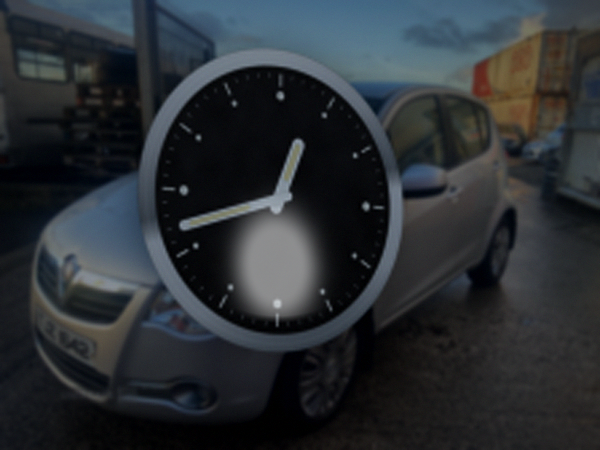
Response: **12:42**
